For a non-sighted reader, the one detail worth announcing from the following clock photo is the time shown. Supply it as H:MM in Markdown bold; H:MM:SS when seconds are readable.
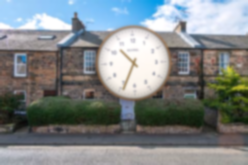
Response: **10:34**
